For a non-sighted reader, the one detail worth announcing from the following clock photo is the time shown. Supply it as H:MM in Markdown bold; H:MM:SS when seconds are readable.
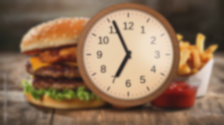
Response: **6:56**
